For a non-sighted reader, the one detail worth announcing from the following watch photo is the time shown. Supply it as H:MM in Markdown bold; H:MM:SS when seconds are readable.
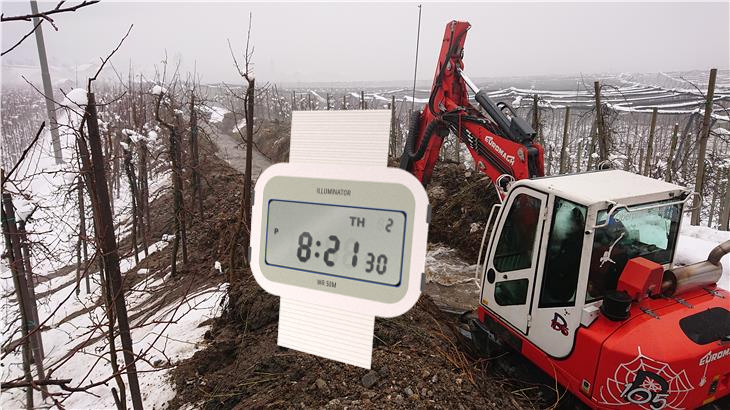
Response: **8:21:30**
